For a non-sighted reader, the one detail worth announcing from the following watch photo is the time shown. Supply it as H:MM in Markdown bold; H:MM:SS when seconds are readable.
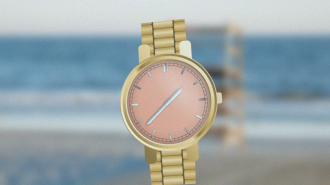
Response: **1:38**
